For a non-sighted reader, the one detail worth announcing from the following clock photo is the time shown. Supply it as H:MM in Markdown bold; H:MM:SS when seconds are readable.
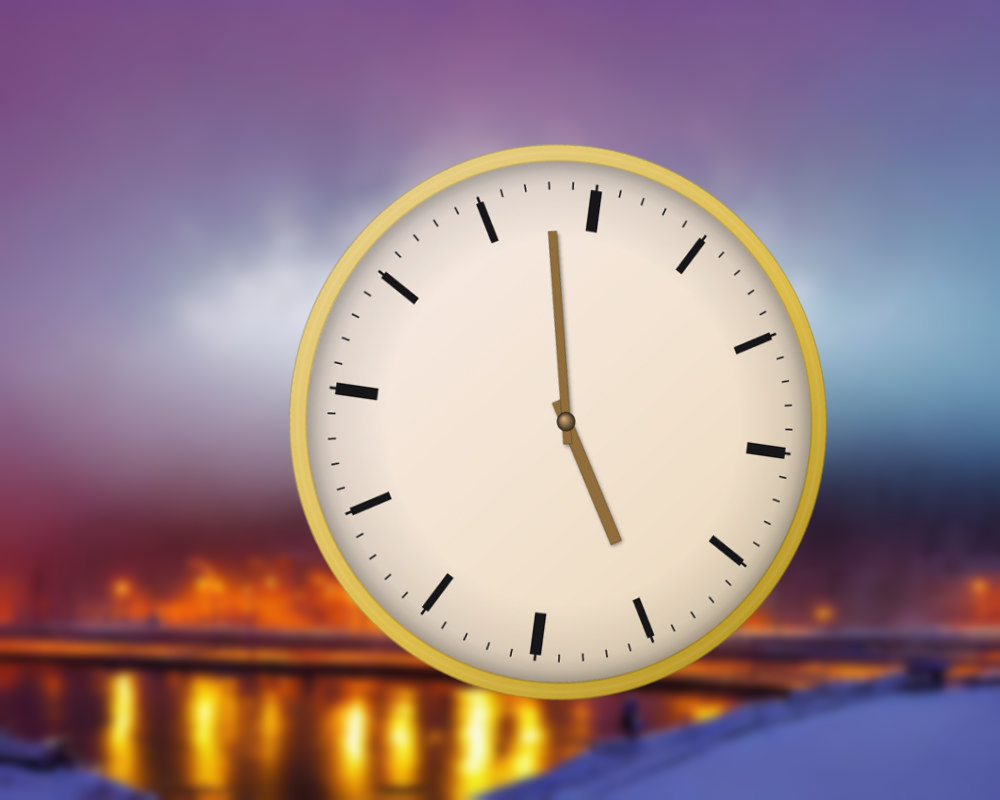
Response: **4:58**
